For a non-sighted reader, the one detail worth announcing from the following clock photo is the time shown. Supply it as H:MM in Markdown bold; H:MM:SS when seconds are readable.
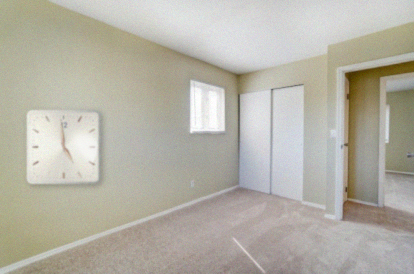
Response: **4:59**
